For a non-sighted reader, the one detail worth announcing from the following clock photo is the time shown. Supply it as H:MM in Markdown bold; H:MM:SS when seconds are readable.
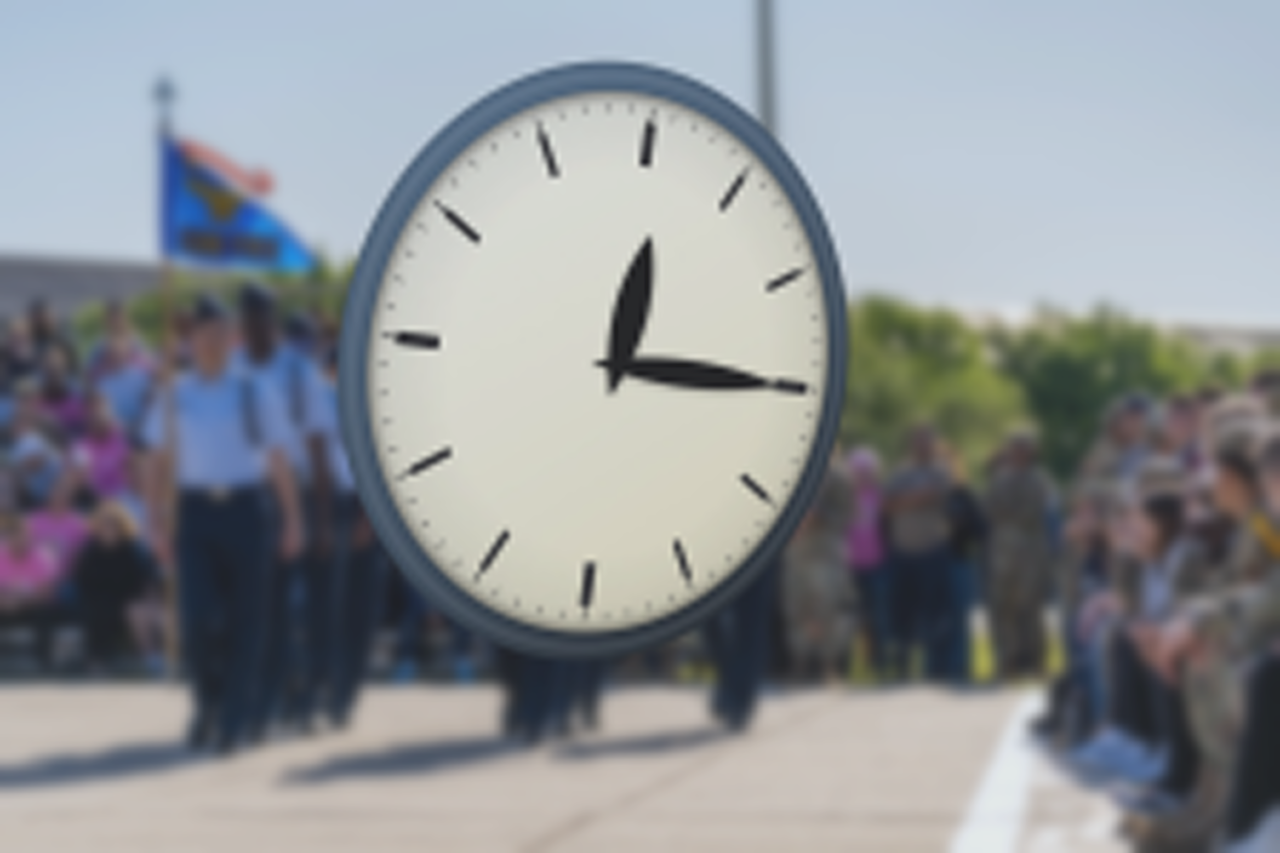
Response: **12:15**
